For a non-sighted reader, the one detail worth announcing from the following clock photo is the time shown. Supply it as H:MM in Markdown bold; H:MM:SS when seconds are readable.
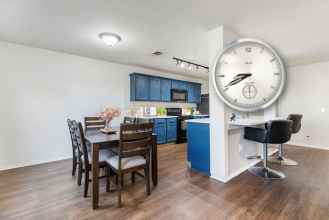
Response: **8:41**
